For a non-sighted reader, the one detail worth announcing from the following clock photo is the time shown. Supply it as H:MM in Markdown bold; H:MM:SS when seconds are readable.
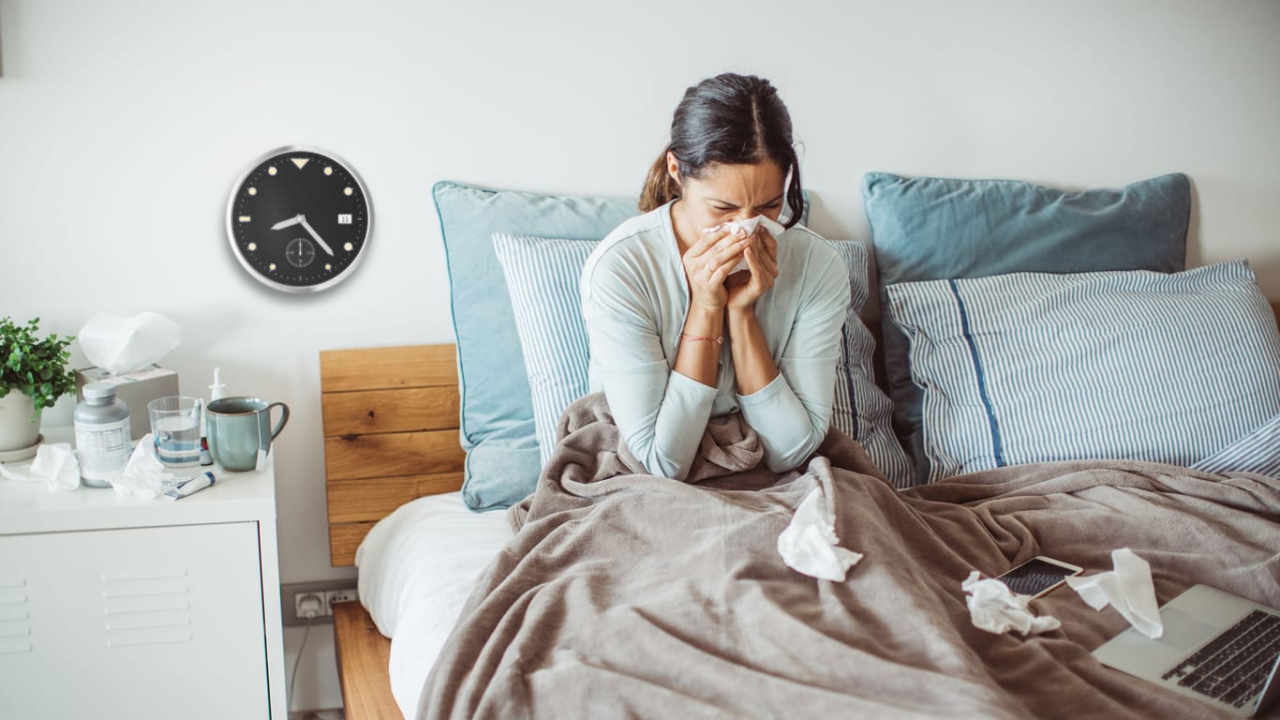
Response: **8:23**
